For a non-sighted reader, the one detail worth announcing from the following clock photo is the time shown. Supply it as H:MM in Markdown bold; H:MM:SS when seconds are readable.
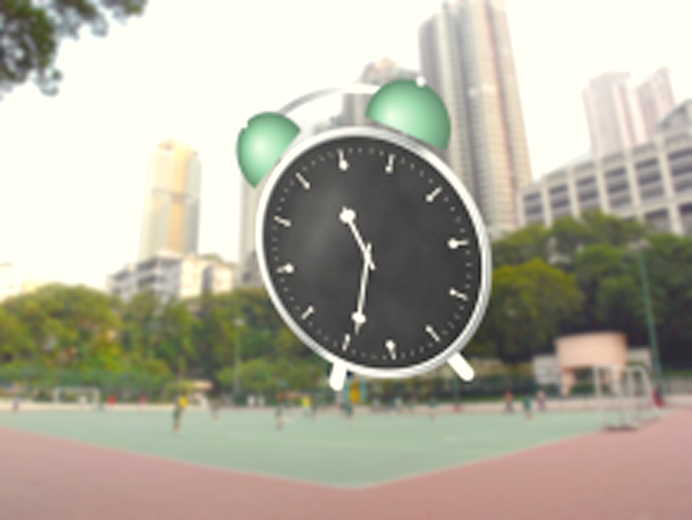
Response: **11:34**
